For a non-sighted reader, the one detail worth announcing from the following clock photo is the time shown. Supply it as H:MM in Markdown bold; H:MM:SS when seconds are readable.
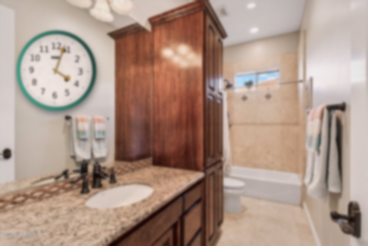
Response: **4:03**
